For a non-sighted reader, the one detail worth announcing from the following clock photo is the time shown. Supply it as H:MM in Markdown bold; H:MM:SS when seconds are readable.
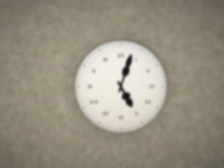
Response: **5:03**
